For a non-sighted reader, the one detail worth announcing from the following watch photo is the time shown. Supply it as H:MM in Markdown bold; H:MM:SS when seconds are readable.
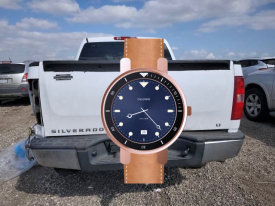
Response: **8:23**
